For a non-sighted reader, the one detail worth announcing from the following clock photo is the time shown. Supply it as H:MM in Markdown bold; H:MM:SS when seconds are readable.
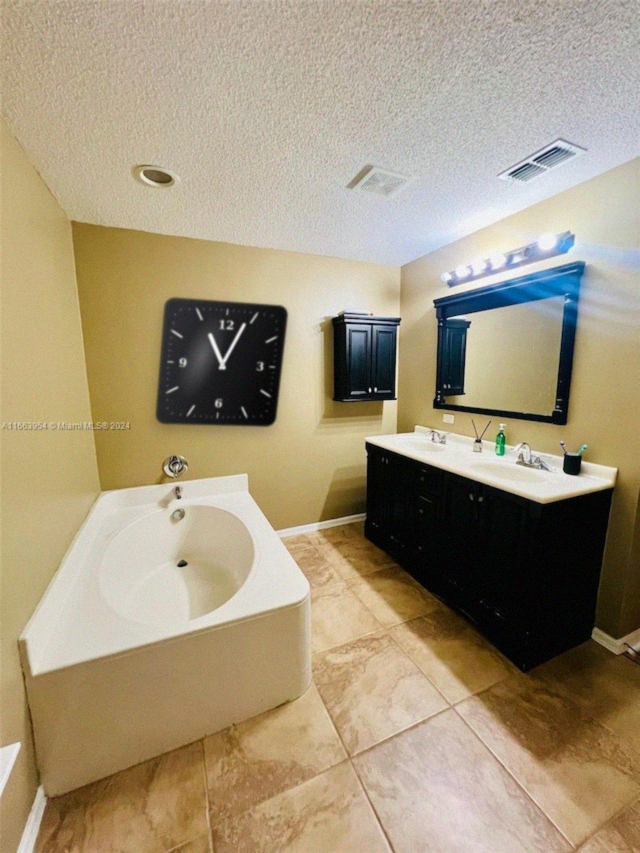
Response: **11:04**
